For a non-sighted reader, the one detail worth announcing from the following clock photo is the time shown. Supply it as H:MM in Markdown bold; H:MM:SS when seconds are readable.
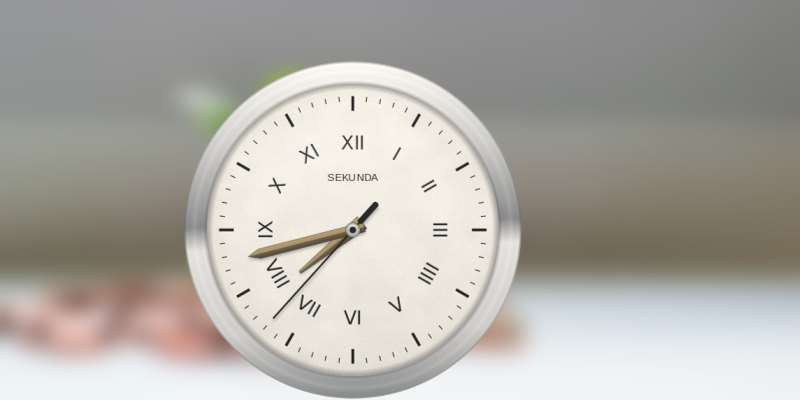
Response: **7:42:37**
